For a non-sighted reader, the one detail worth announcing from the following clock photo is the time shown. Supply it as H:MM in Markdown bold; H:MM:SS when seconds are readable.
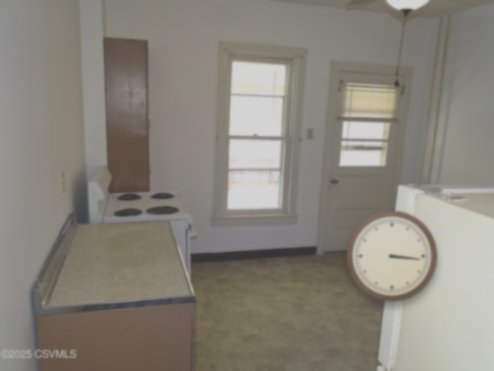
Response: **3:16**
